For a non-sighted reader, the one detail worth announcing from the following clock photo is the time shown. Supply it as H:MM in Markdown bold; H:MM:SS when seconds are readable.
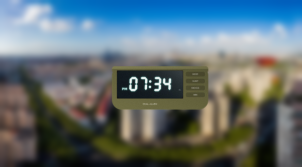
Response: **7:34**
